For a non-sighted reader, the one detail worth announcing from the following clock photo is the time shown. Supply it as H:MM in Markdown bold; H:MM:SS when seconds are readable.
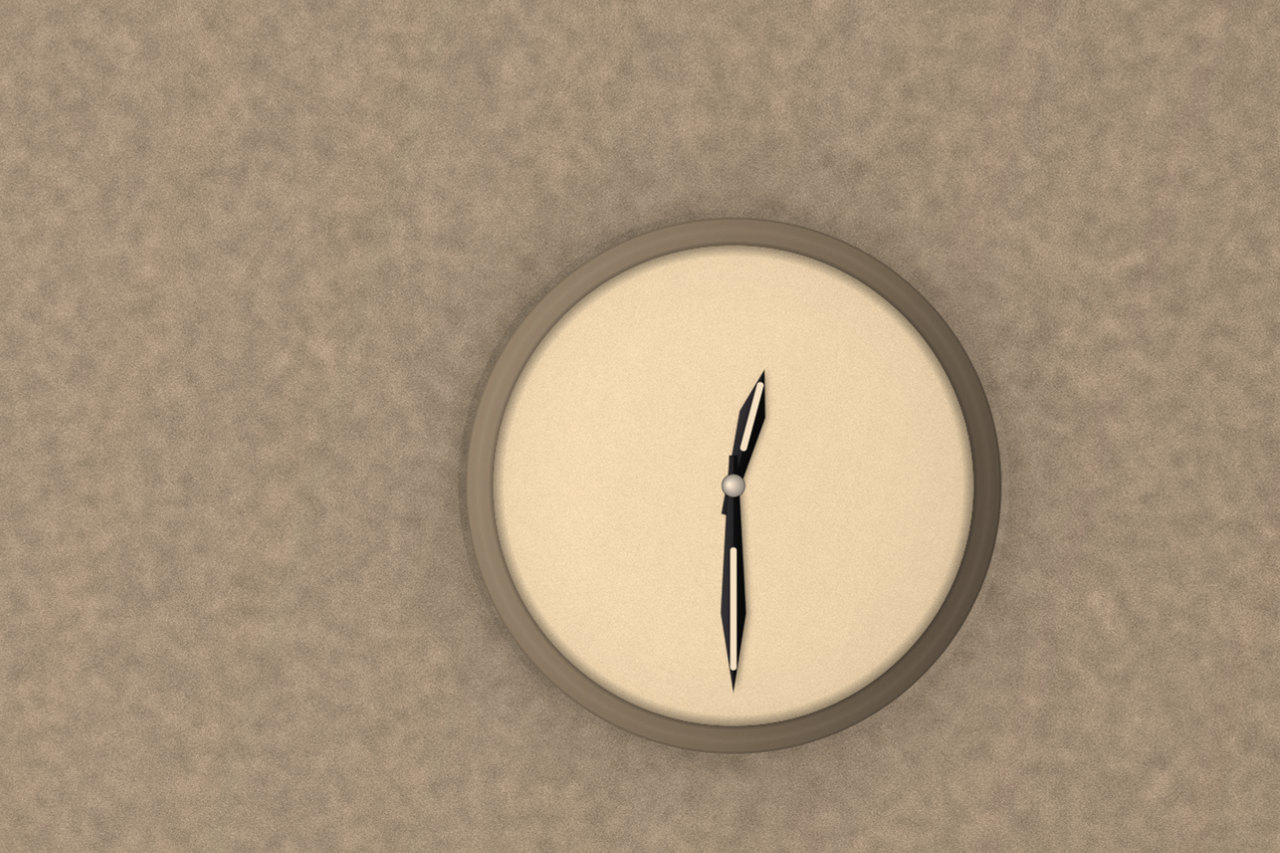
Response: **12:30**
